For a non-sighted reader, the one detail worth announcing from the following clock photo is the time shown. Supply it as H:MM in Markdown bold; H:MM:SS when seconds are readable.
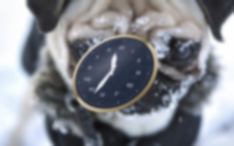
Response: **11:33**
